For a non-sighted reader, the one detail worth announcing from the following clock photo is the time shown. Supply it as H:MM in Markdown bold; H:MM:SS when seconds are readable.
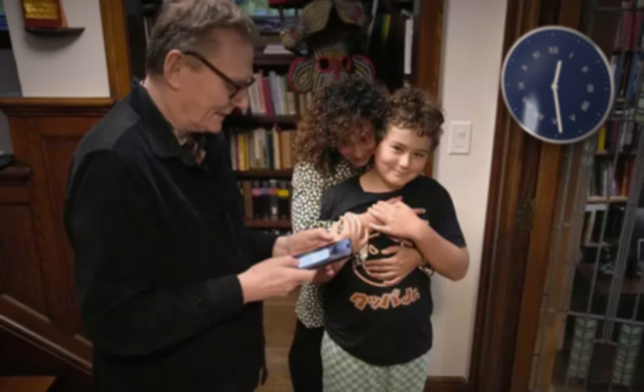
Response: **12:29**
